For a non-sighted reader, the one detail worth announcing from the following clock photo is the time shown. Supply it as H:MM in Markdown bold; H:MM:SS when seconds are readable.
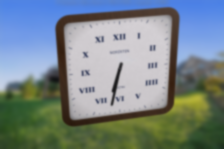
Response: **6:32**
